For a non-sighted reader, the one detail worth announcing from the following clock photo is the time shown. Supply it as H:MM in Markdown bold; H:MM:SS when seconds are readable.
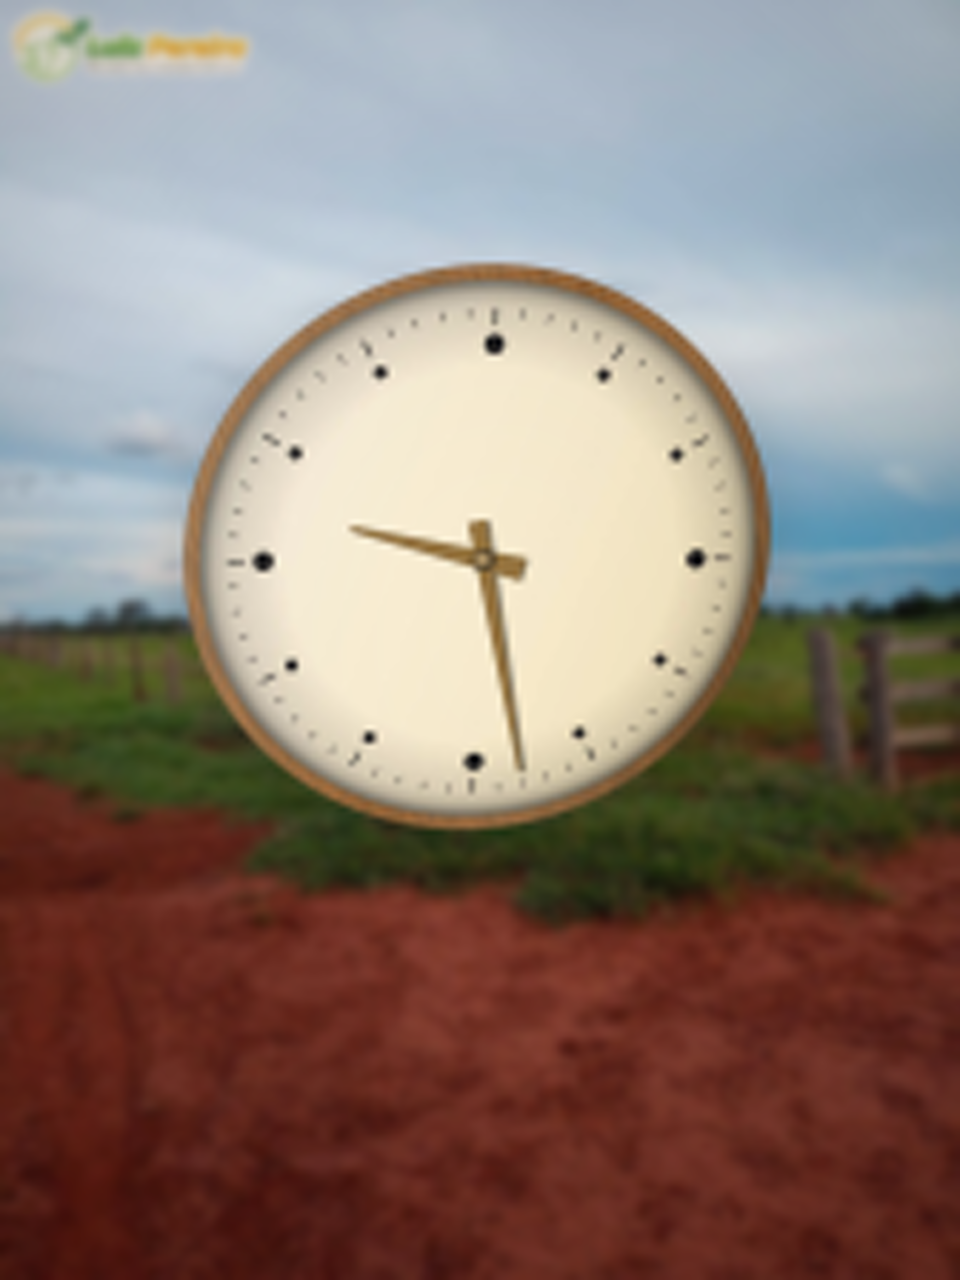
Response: **9:28**
